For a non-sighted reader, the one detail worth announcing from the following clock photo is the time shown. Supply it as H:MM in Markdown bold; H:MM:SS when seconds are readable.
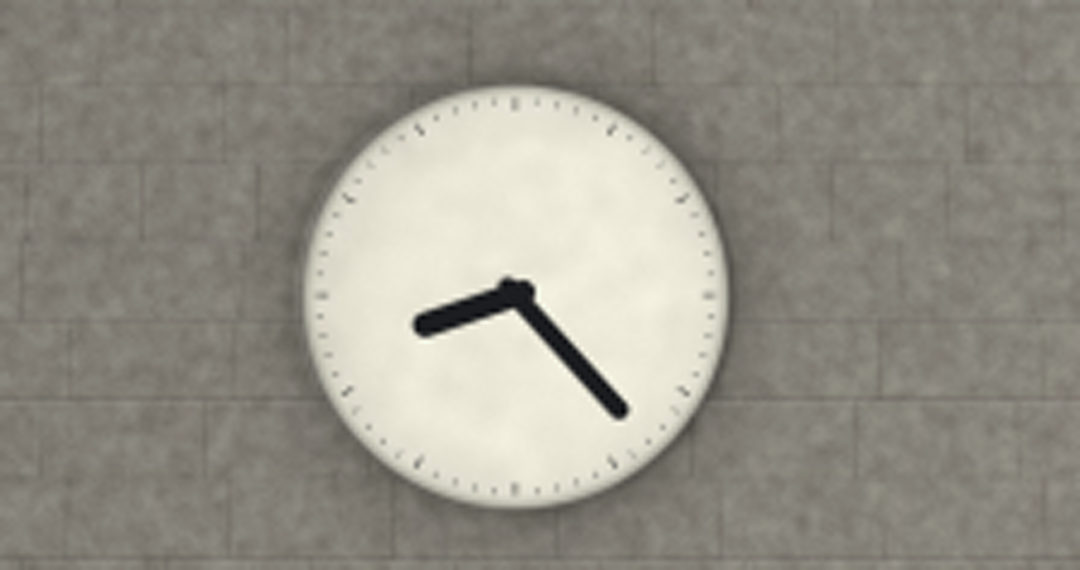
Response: **8:23**
